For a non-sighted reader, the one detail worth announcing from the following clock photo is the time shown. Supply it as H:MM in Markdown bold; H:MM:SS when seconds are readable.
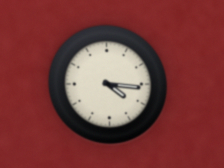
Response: **4:16**
